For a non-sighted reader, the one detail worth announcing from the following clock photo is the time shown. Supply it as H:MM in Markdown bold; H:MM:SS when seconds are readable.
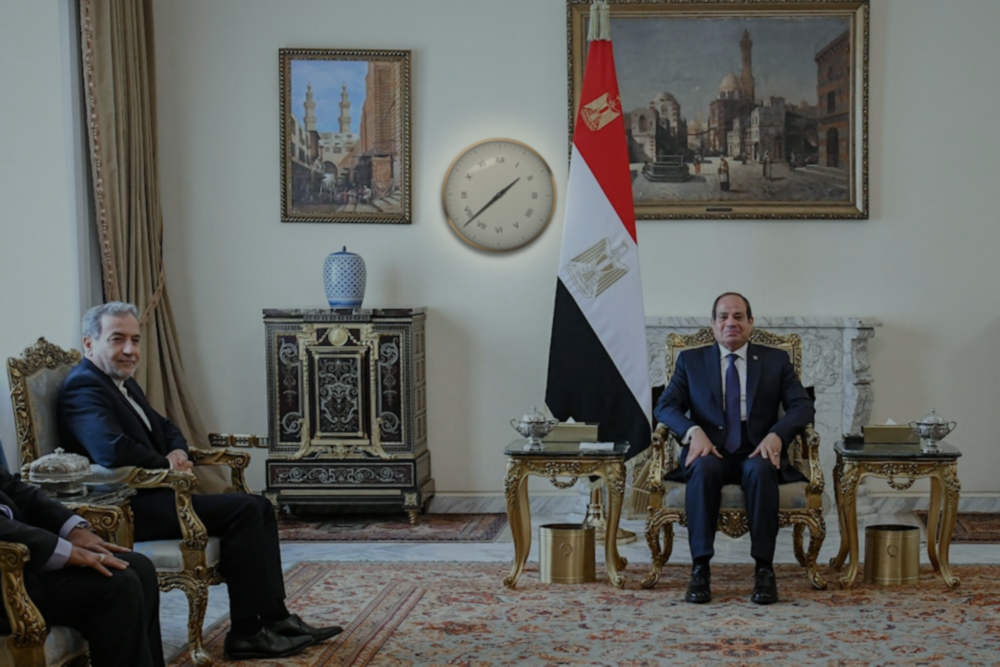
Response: **1:38**
